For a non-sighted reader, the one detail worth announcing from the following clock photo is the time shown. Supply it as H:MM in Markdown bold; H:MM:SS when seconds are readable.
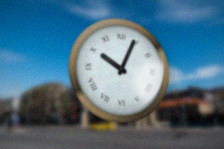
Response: **10:04**
